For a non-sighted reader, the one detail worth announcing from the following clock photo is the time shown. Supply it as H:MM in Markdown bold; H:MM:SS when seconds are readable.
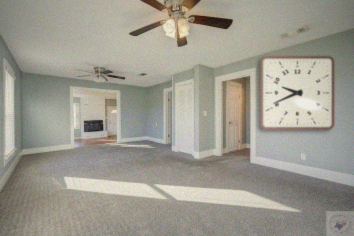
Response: **9:41**
